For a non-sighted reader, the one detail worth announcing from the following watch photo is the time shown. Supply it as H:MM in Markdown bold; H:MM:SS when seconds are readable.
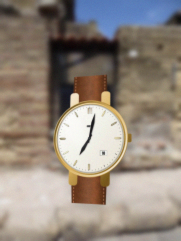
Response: **7:02**
